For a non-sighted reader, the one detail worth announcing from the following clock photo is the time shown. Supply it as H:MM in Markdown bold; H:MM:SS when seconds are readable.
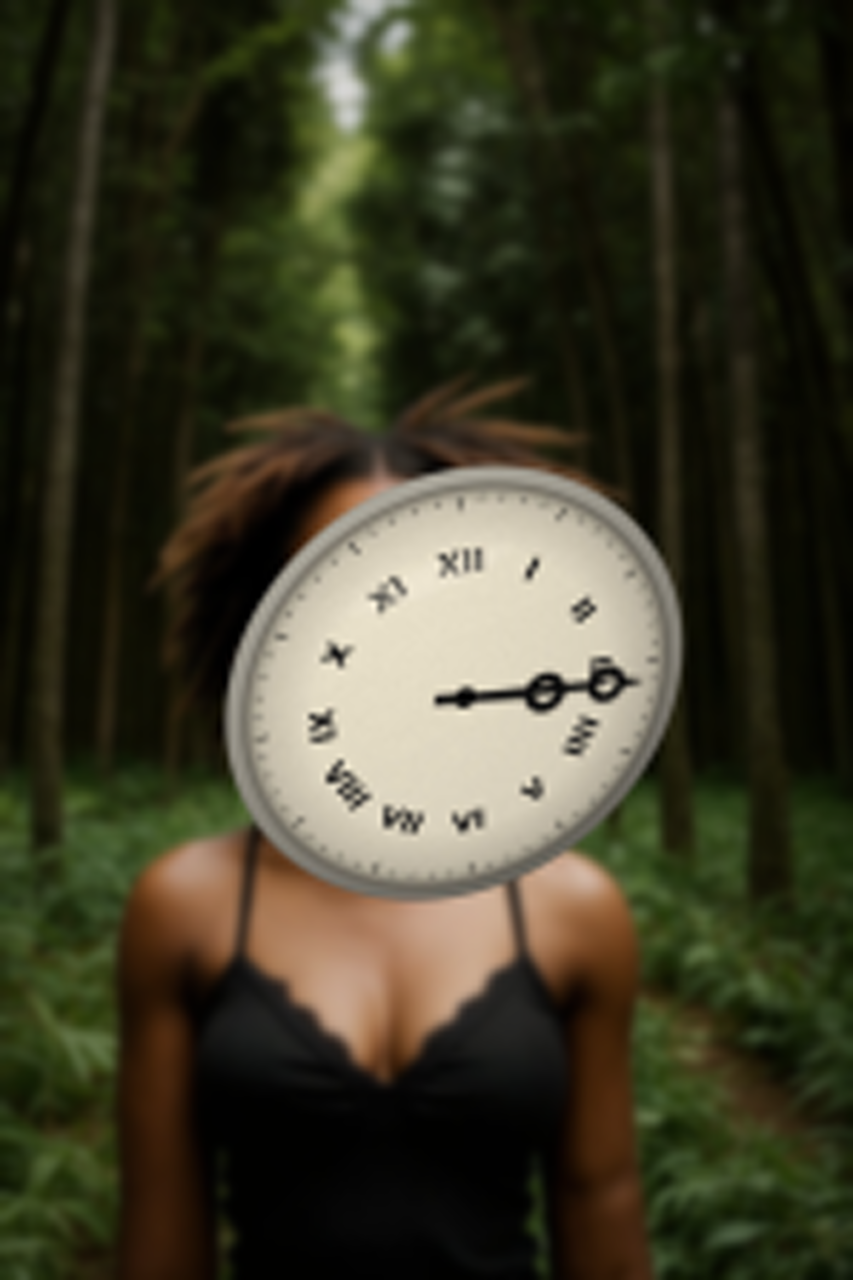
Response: **3:16**
